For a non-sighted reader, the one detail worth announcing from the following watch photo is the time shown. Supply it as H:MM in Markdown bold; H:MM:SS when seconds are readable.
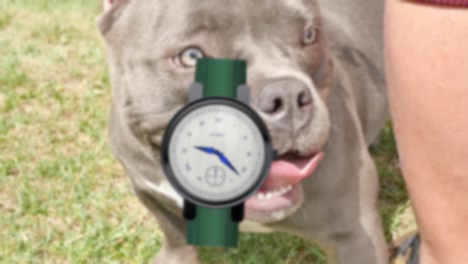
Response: **9:22**
